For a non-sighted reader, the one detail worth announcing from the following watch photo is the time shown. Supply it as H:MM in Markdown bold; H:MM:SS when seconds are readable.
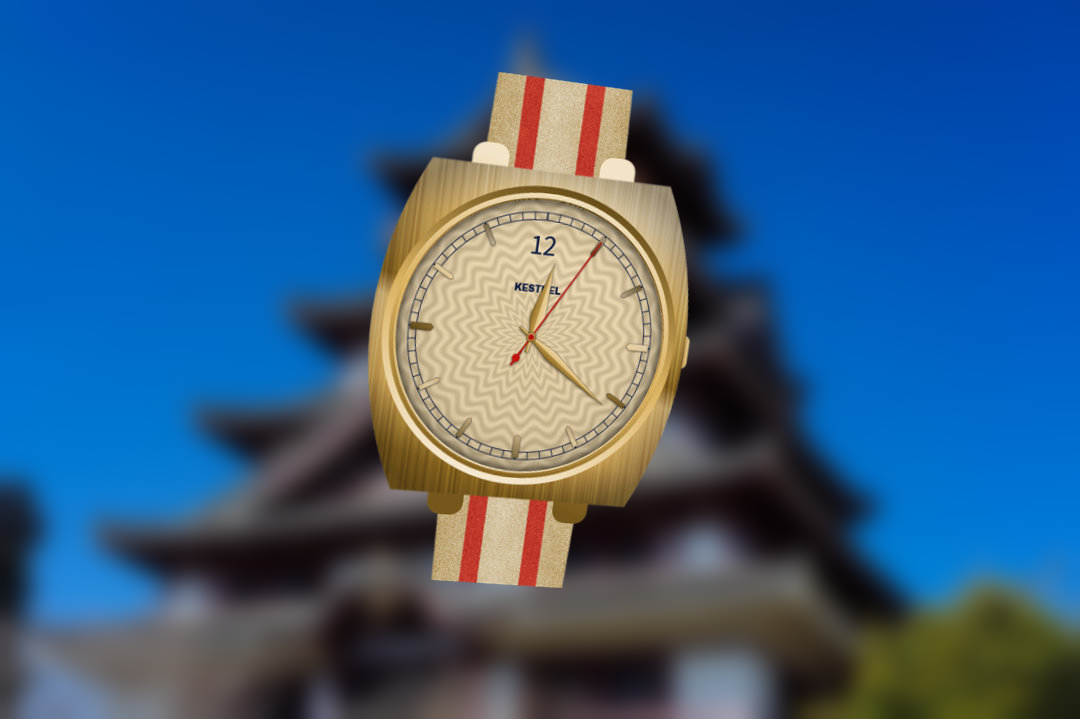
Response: **12:21:05**
